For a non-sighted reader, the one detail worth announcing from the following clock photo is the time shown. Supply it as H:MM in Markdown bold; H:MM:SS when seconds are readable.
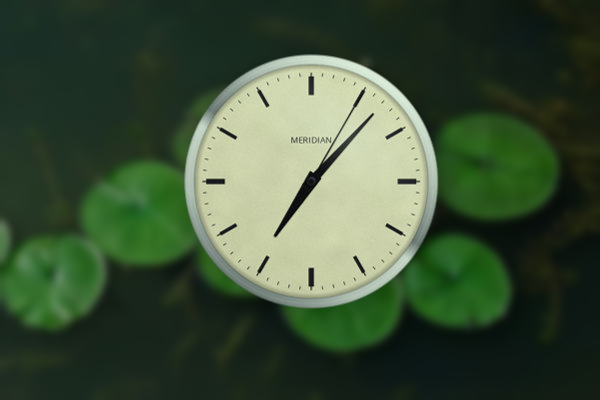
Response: **7:07:05**
